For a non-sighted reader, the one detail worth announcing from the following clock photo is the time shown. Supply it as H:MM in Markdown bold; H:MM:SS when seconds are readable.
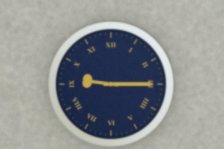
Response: **9:15**
